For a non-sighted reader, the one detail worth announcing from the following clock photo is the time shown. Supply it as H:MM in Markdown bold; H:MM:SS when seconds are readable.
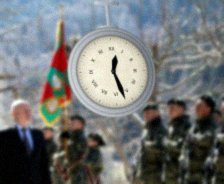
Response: **12:27**
